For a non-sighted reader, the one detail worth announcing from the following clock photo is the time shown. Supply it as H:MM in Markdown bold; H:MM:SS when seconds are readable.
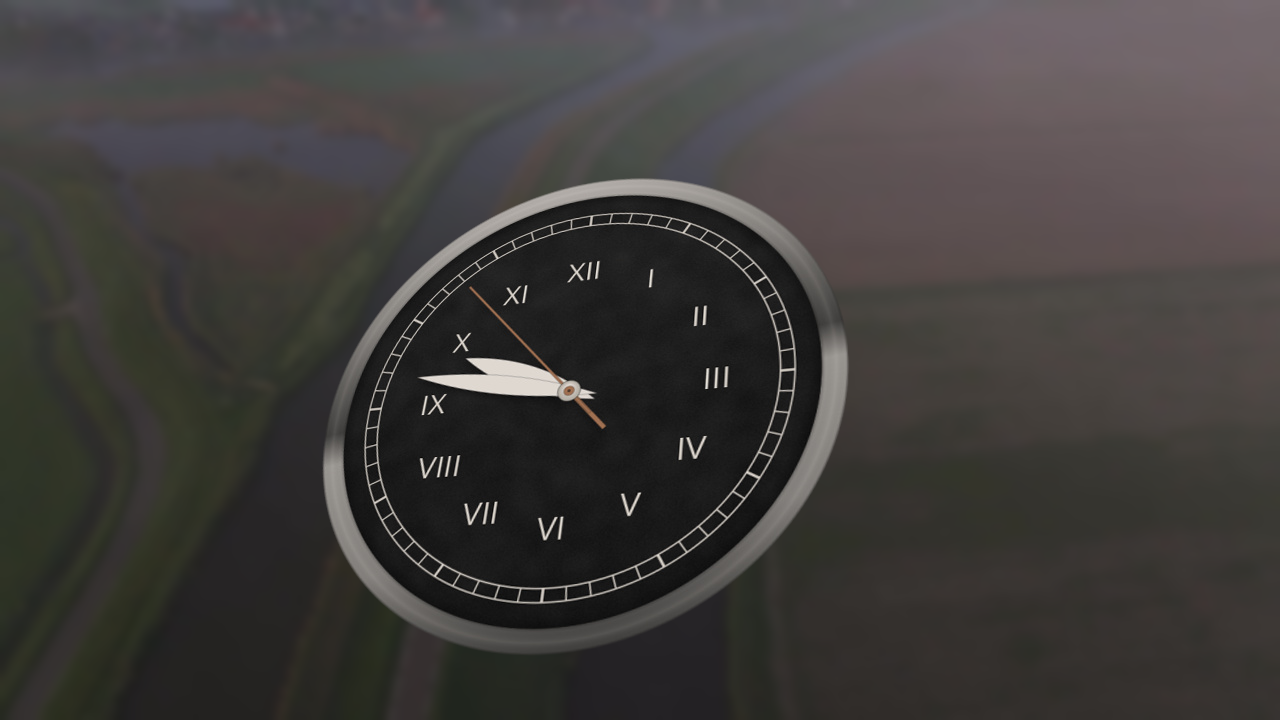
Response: **9:46:53**
